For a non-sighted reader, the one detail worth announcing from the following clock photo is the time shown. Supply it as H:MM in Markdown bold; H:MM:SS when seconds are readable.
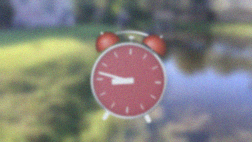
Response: **8:47**
